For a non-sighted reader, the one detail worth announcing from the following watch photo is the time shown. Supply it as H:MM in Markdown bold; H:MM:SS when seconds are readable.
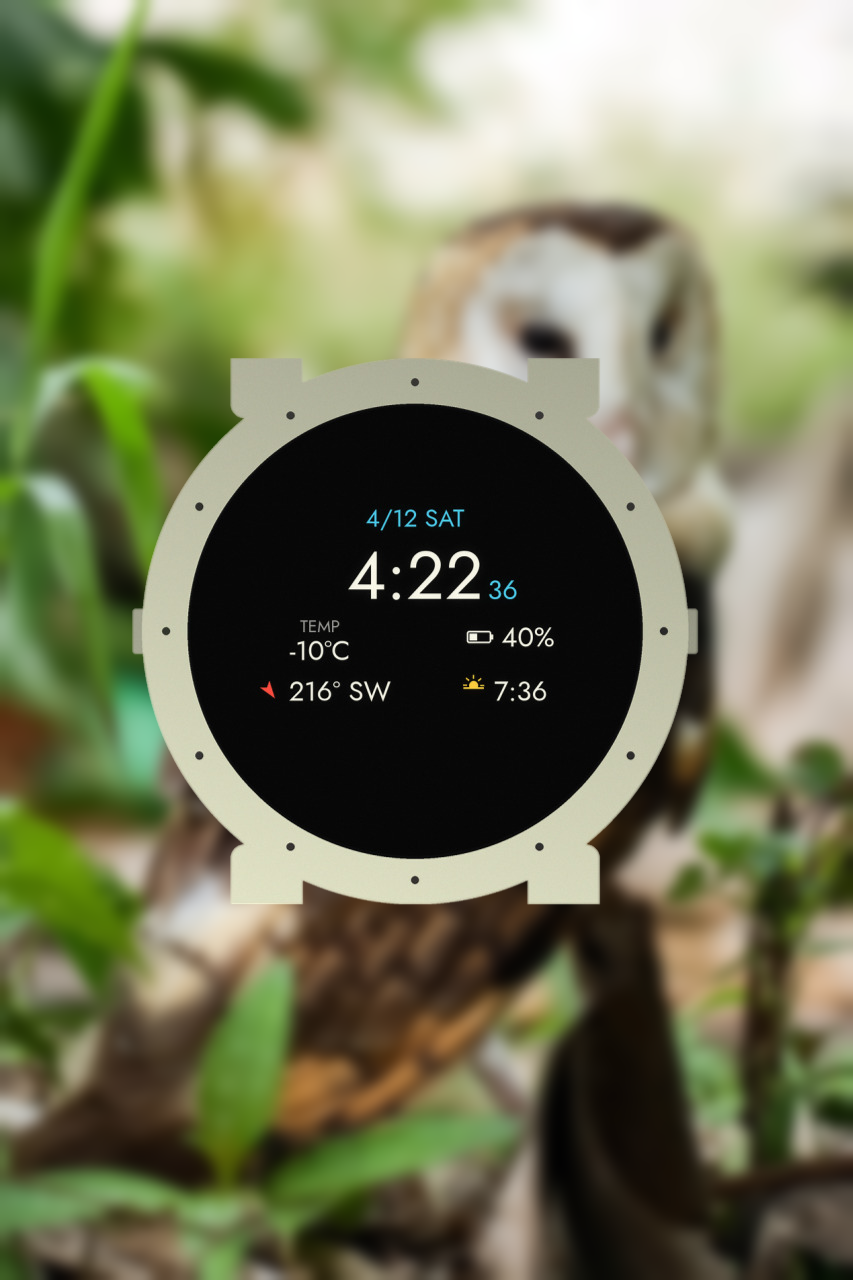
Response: **4:22:36**
